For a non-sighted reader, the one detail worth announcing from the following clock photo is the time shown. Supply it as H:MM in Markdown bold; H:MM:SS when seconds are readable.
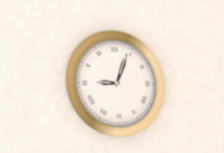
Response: **9:04**
